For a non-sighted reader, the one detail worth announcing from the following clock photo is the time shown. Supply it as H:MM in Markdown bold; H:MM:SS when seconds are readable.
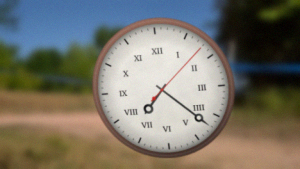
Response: **7:22:08**
